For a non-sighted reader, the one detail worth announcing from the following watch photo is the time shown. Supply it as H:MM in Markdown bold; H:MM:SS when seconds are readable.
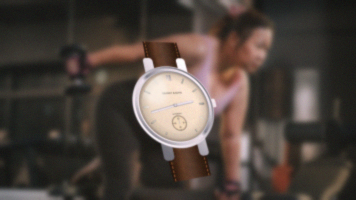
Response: **2:43**
